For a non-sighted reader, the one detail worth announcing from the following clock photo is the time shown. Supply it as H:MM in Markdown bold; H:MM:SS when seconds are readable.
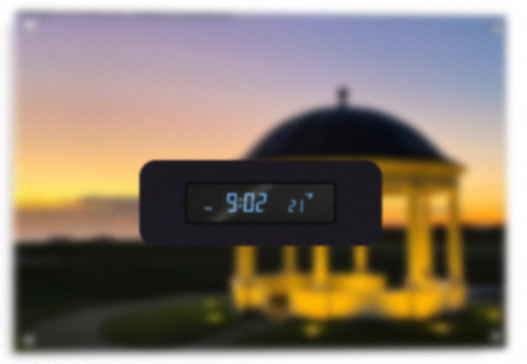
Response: **9:02**
